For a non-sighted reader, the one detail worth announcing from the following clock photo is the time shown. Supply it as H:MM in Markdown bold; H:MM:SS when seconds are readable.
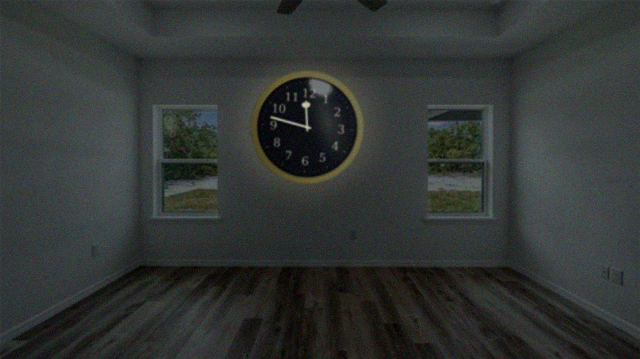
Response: **11:47**
